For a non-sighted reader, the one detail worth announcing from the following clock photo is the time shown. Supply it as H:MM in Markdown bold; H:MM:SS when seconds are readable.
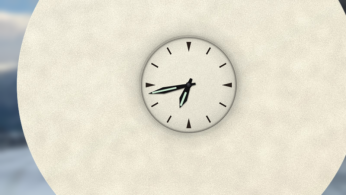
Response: **6:43**
